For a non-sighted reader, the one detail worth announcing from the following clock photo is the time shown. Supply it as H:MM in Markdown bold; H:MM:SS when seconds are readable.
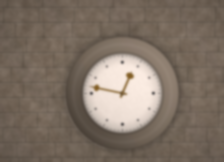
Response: **12:47**
